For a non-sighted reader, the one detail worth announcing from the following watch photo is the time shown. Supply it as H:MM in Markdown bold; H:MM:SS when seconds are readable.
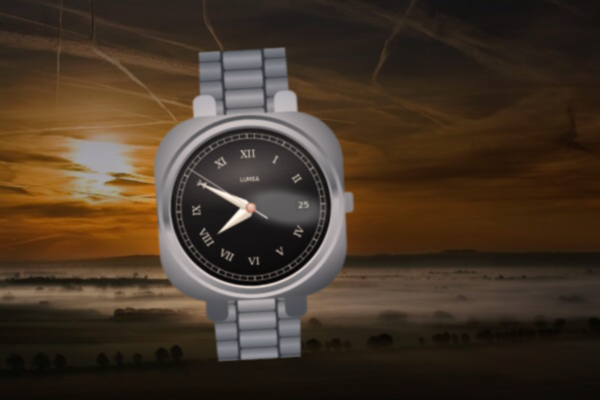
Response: **7:49:51**
